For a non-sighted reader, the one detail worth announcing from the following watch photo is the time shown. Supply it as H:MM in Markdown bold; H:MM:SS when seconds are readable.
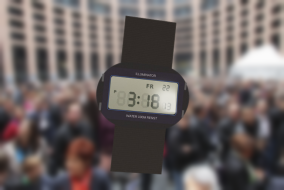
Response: **3:18:13**
